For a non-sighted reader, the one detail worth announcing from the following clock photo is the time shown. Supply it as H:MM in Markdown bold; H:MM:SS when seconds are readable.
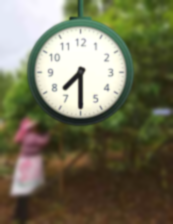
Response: **7:30**
